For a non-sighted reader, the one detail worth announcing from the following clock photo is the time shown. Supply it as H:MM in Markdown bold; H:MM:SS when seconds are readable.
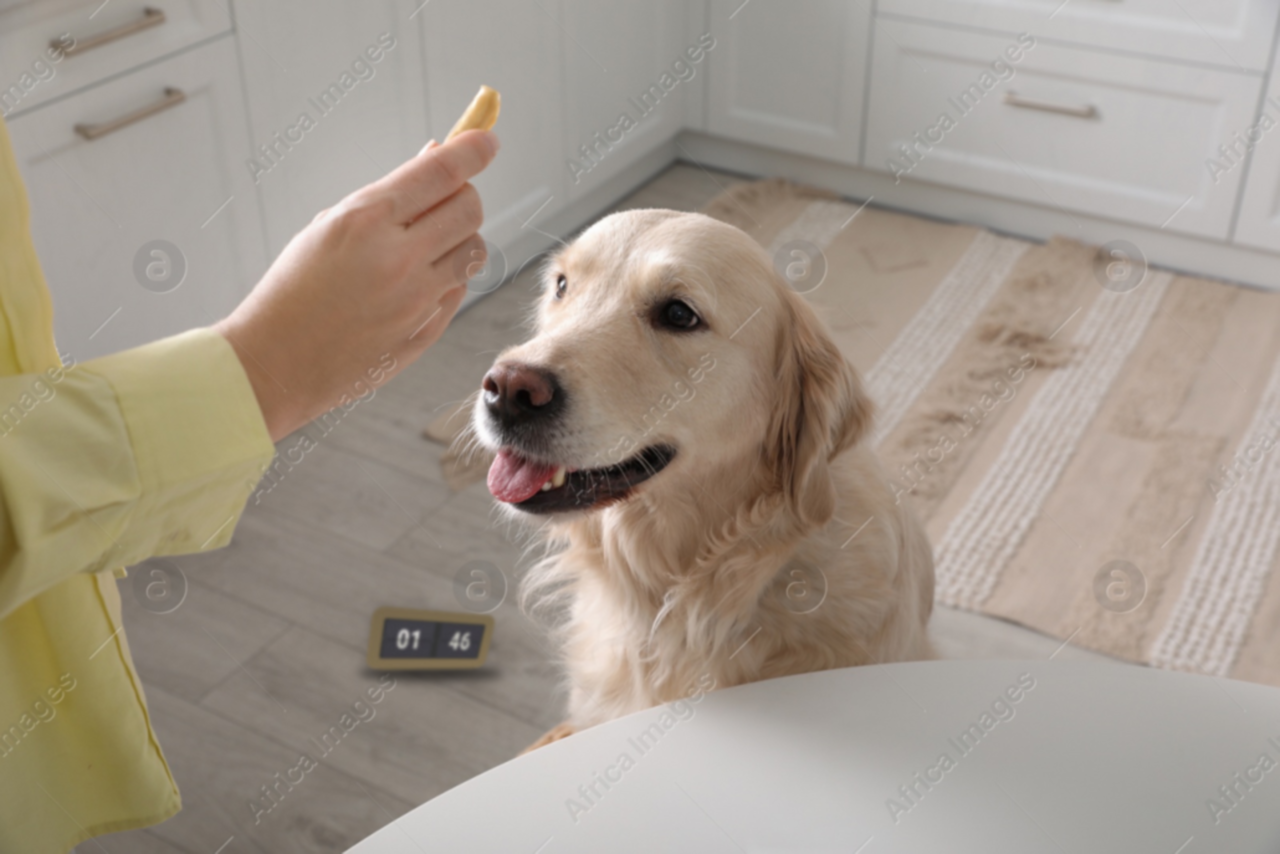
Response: **1:46**
